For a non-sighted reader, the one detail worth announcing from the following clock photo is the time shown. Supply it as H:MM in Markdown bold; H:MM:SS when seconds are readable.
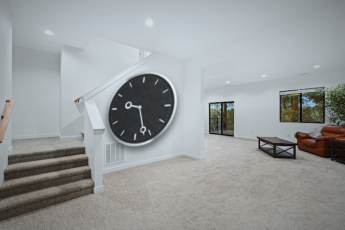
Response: **9:27**
